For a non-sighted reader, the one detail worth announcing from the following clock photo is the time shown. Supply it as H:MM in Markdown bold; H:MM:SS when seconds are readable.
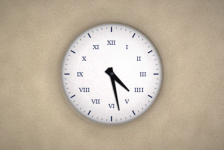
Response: **4:28**
